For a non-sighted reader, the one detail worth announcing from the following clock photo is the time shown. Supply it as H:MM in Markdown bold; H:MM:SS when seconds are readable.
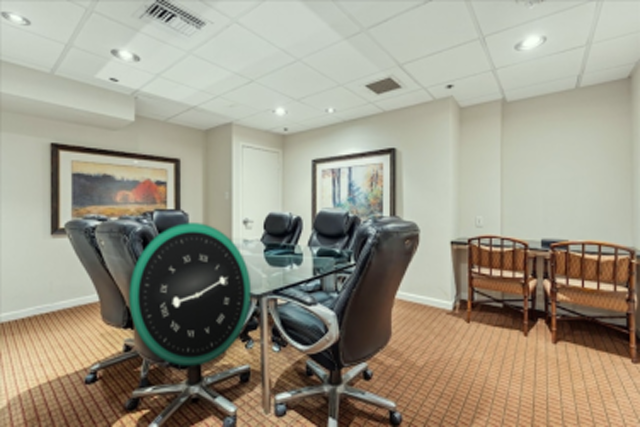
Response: **8:09**
